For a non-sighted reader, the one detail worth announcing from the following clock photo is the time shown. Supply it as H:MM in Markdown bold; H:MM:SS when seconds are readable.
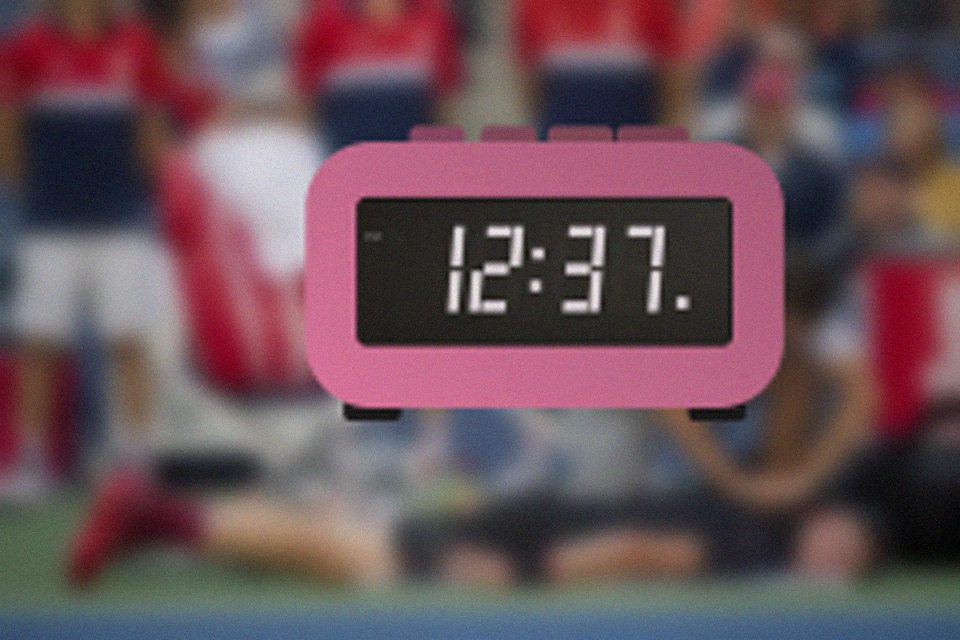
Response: **12:37**
